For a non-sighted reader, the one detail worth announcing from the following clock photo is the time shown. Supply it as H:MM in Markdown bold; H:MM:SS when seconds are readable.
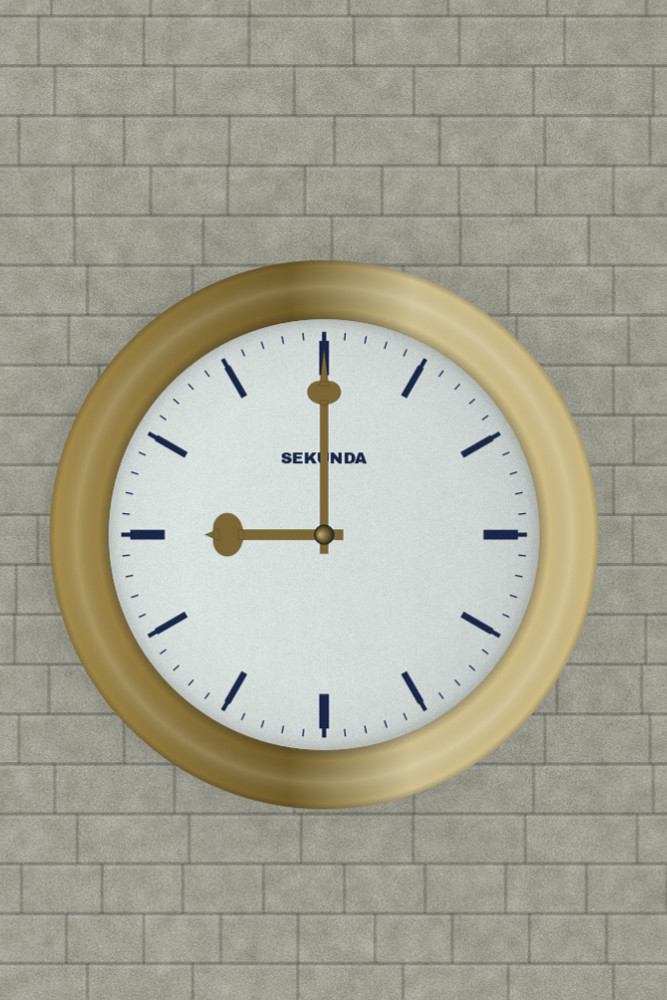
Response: **9:00**
